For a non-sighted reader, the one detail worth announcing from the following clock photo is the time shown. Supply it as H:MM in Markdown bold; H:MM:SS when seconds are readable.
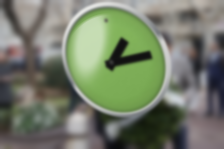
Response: **1:13**
